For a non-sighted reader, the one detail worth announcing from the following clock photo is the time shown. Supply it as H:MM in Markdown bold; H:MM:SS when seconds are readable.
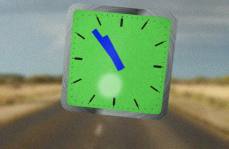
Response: **10:53**
